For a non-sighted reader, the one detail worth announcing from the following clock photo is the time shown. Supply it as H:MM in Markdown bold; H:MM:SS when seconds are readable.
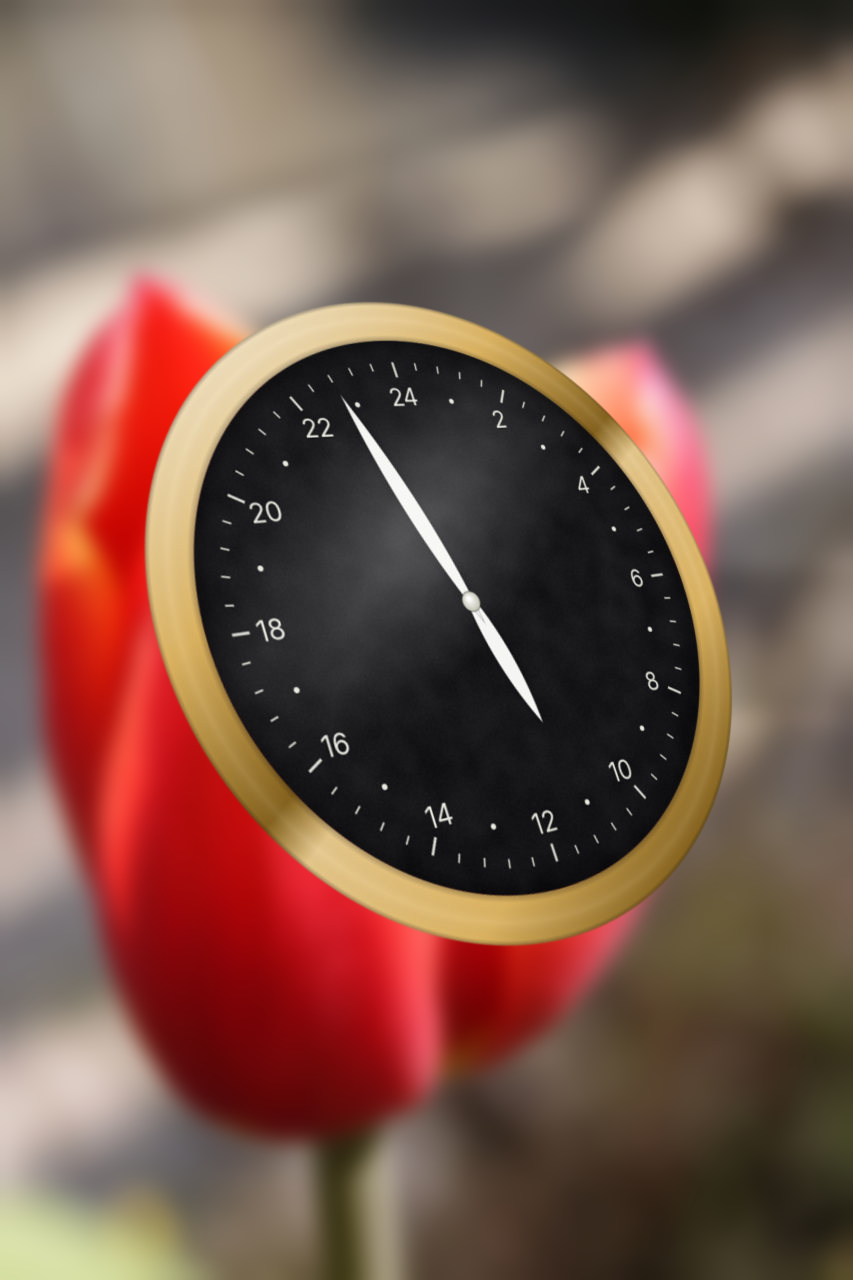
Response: **10:57**
